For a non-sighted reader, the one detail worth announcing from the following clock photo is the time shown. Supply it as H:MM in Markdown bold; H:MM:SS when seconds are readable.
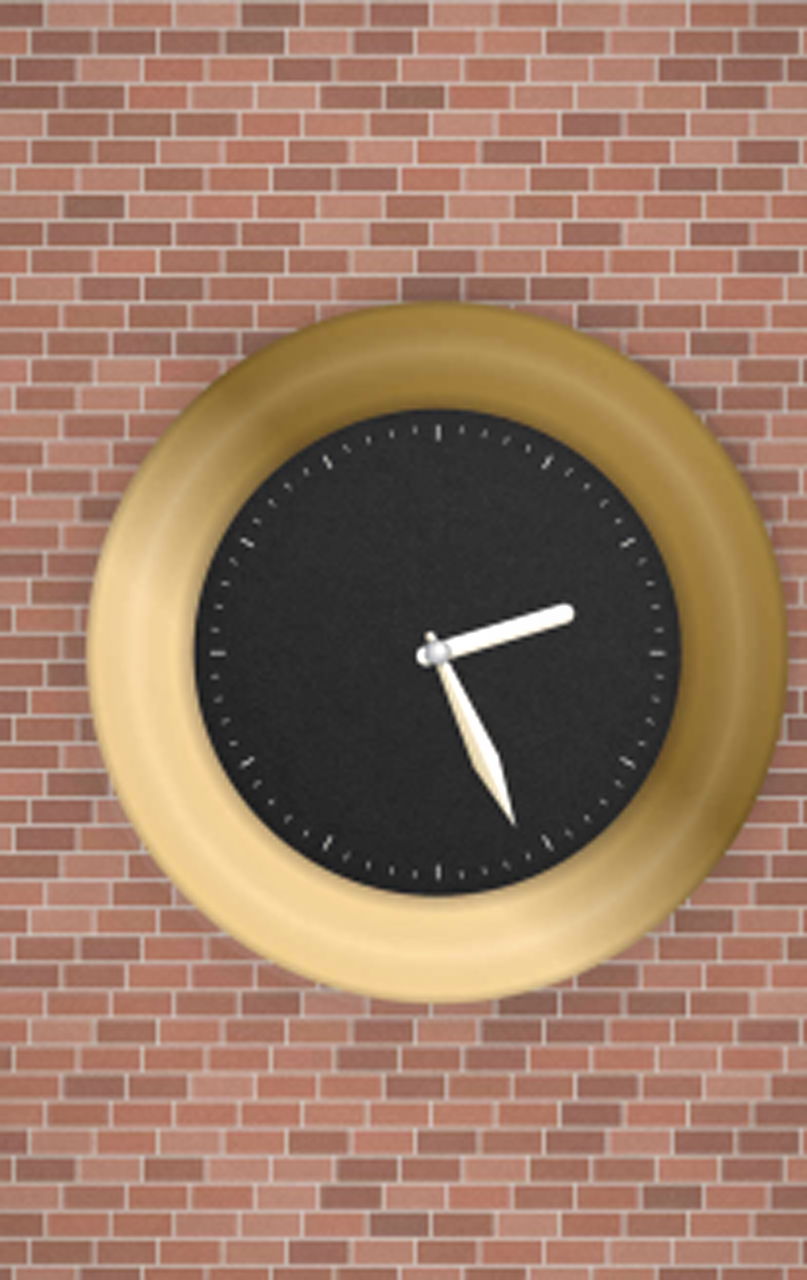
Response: **2:26**
